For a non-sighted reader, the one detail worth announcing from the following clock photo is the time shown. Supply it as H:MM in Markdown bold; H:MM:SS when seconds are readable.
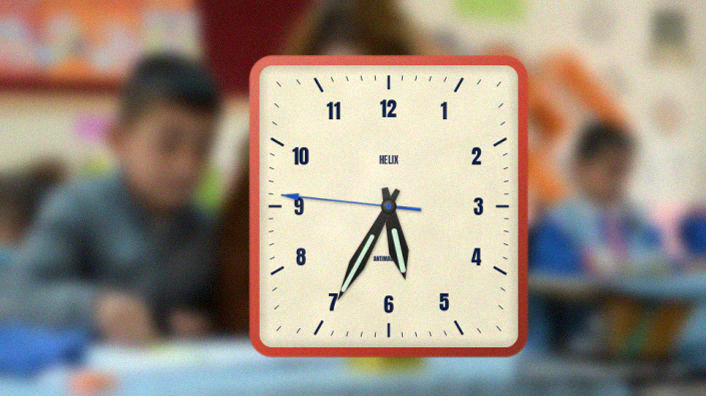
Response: **5:34:46**
